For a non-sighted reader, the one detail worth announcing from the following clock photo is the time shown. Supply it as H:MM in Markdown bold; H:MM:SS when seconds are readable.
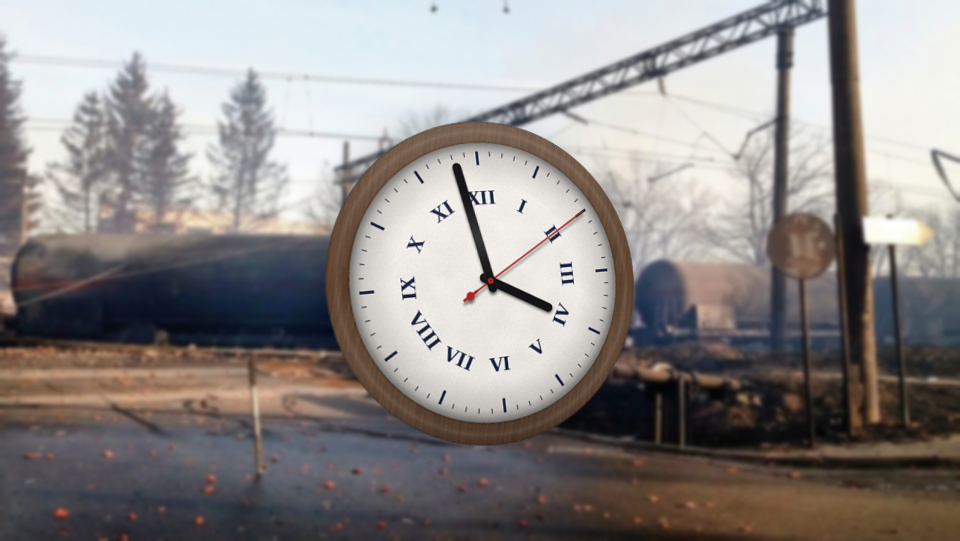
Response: **3:58:10**
